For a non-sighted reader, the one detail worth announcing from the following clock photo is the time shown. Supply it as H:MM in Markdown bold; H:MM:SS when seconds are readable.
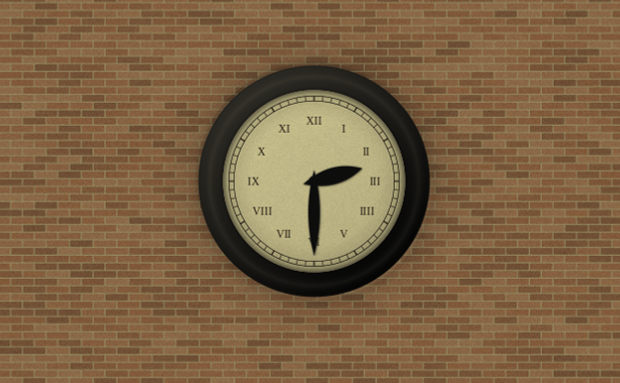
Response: **2:30**
